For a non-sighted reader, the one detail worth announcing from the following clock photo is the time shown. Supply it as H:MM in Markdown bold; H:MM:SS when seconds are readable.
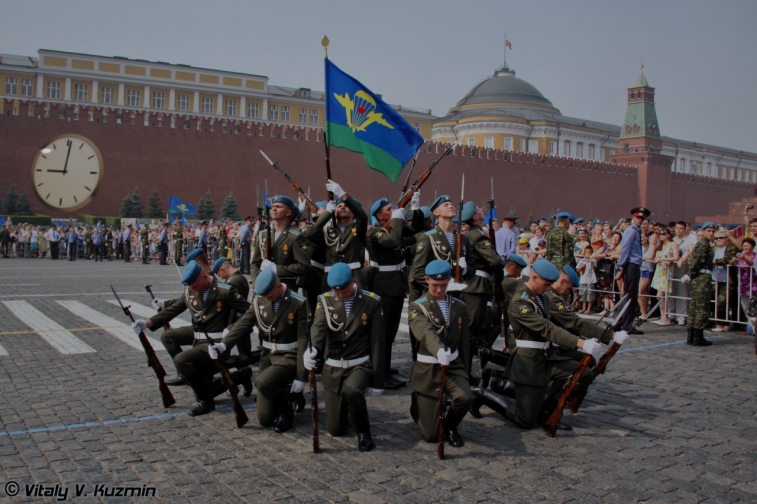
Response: **9:01**
